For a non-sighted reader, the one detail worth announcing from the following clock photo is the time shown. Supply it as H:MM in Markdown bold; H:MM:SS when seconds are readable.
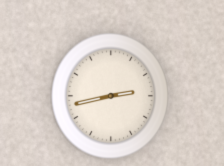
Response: **2:43**
